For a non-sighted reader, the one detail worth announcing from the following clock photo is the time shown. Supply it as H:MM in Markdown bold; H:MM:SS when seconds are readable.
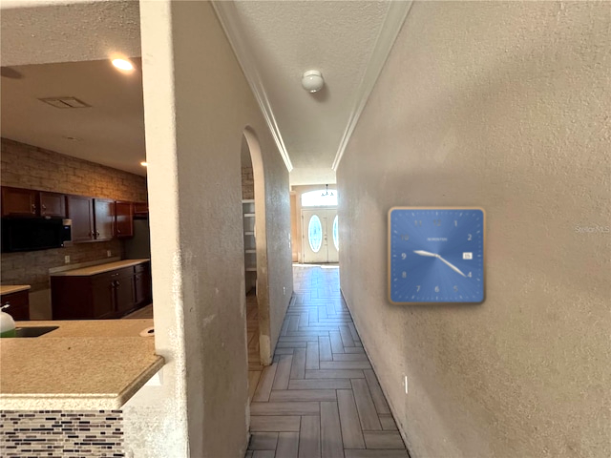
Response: **9:21**
